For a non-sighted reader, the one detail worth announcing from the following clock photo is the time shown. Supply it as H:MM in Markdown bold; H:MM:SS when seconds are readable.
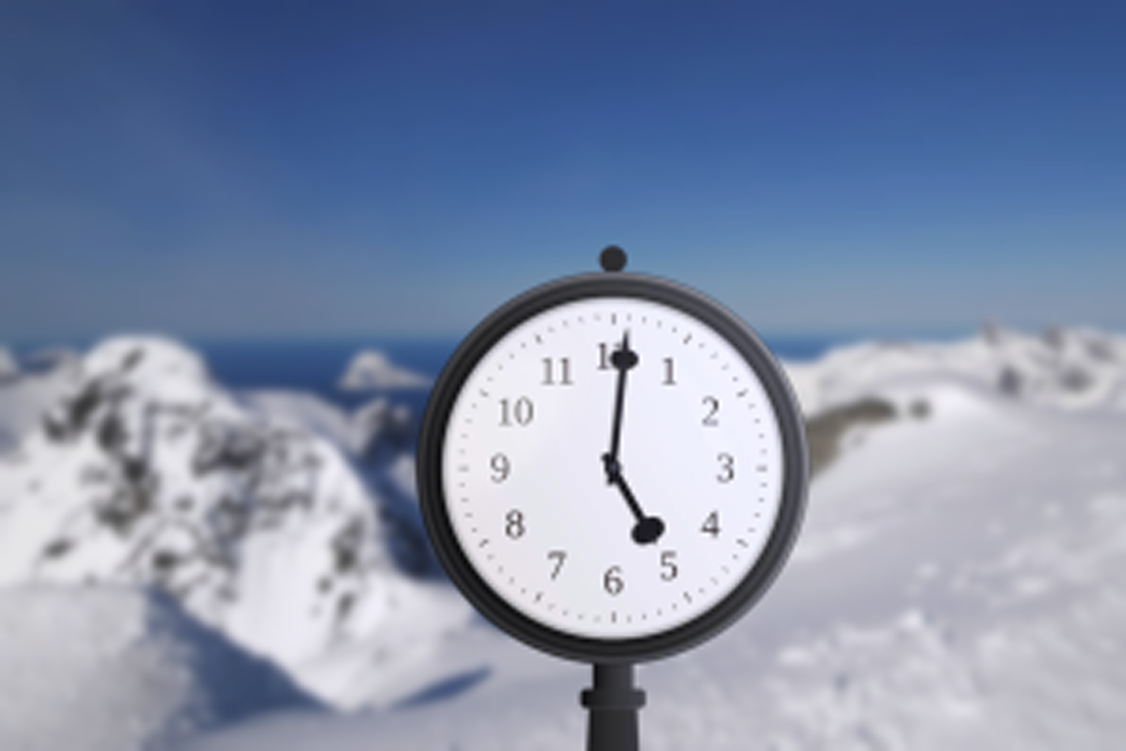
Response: **5:01**
